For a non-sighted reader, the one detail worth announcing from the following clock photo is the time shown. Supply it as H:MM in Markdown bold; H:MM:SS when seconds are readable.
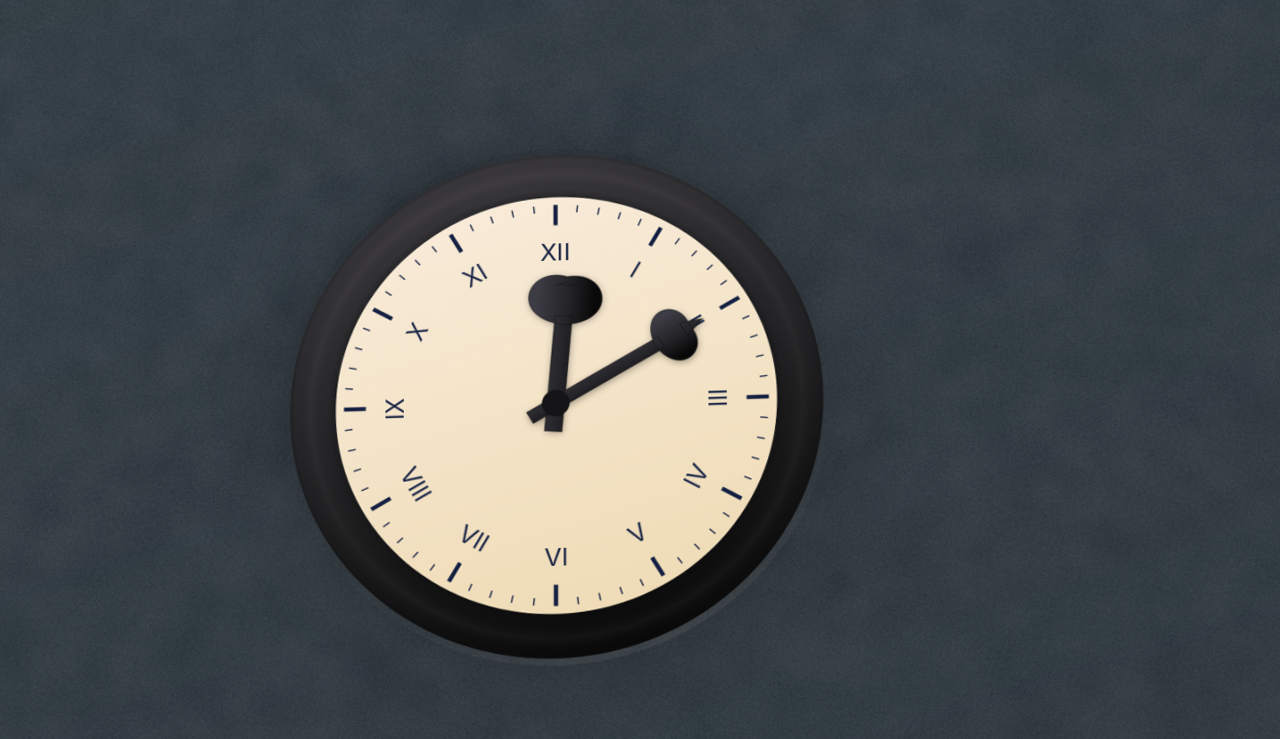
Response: **12:10**
